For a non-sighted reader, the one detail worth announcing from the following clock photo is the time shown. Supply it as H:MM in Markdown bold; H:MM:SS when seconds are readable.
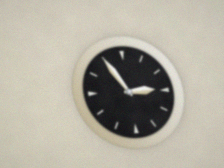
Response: **2:55**
